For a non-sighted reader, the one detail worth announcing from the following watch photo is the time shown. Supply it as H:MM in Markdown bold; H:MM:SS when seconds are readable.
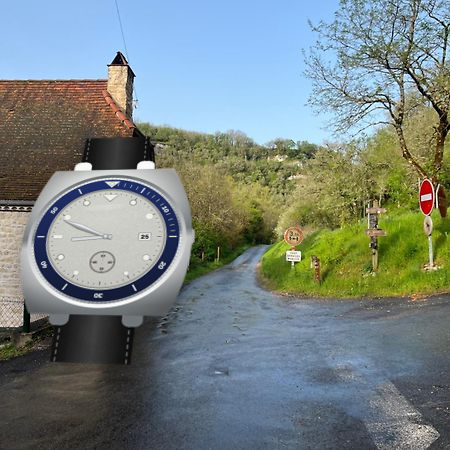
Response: **8:49**
